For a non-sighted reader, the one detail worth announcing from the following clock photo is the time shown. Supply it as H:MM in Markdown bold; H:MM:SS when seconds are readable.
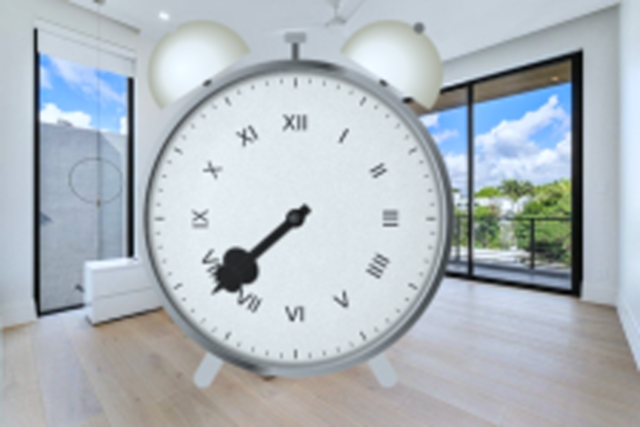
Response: **7:38**
